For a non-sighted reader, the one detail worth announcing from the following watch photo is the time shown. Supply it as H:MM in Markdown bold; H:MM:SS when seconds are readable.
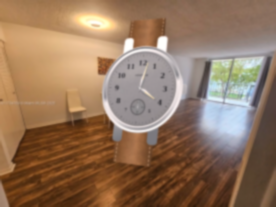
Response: **4:02**
